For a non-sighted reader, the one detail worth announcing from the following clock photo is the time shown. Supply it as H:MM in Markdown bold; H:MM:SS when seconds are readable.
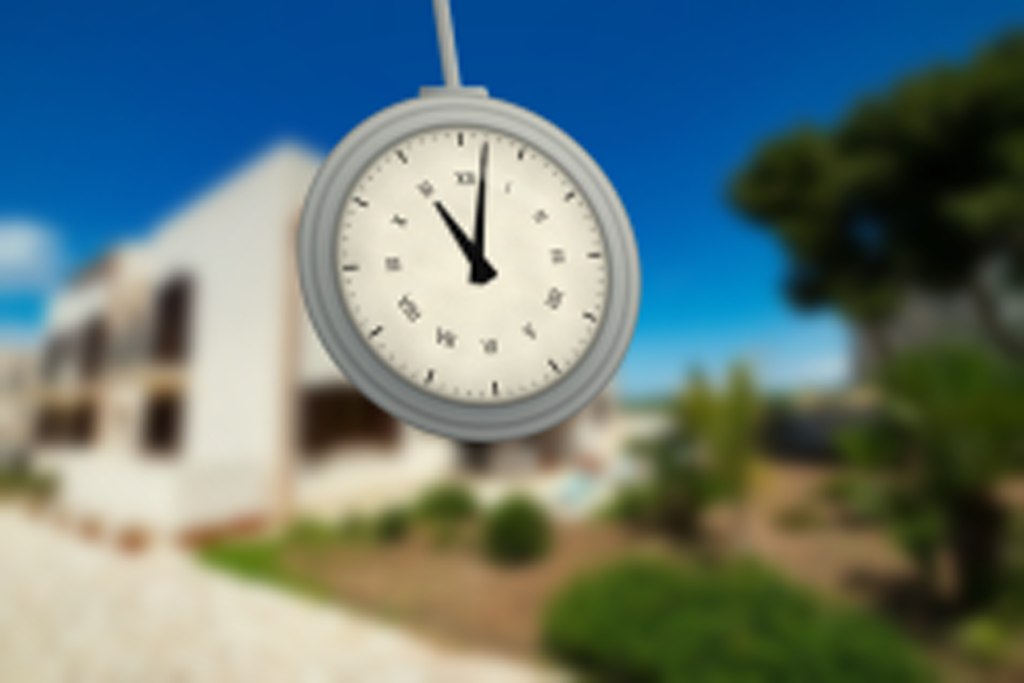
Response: **11:02**
